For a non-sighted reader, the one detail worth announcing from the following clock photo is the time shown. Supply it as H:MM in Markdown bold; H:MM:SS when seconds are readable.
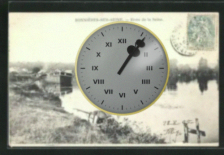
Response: **1:06**
